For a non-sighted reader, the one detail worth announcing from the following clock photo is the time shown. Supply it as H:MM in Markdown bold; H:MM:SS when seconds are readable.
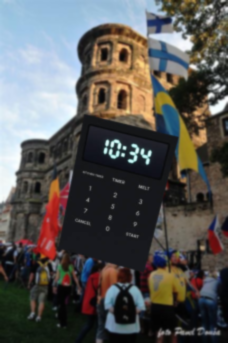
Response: **10:34**
